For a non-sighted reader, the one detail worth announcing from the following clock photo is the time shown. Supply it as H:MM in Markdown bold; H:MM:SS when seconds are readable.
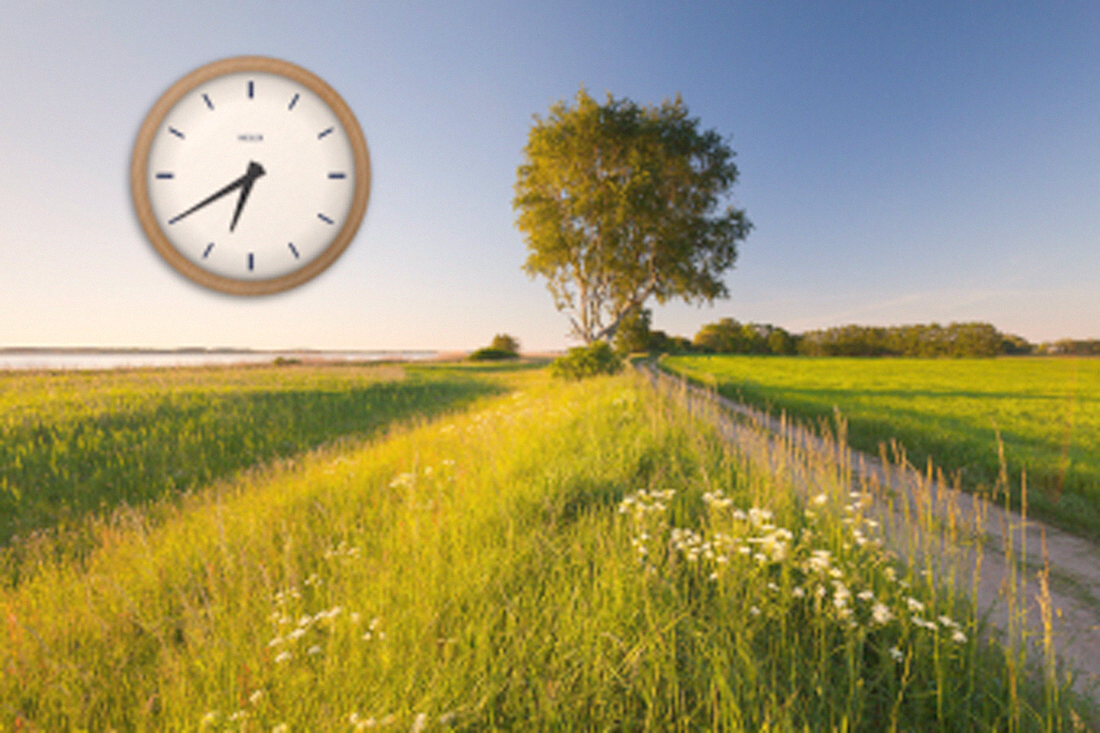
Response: **6:40**
